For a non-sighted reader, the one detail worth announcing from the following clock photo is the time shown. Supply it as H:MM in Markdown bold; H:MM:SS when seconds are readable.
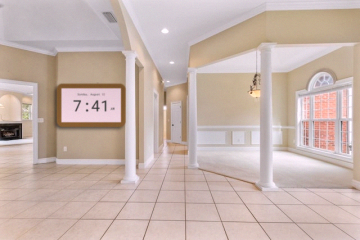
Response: **7:41**
